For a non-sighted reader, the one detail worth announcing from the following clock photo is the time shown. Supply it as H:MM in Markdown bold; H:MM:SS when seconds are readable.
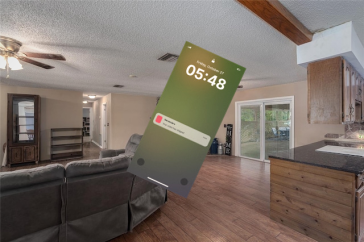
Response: **5:48**
